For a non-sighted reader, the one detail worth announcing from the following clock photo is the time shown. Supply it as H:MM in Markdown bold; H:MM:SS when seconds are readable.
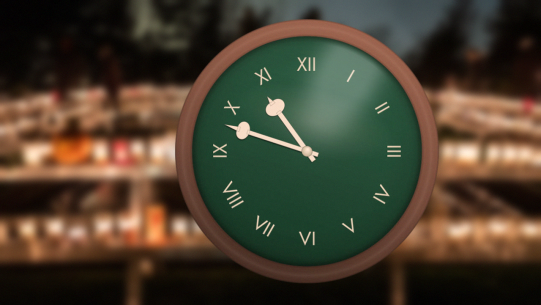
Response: **10:48**
